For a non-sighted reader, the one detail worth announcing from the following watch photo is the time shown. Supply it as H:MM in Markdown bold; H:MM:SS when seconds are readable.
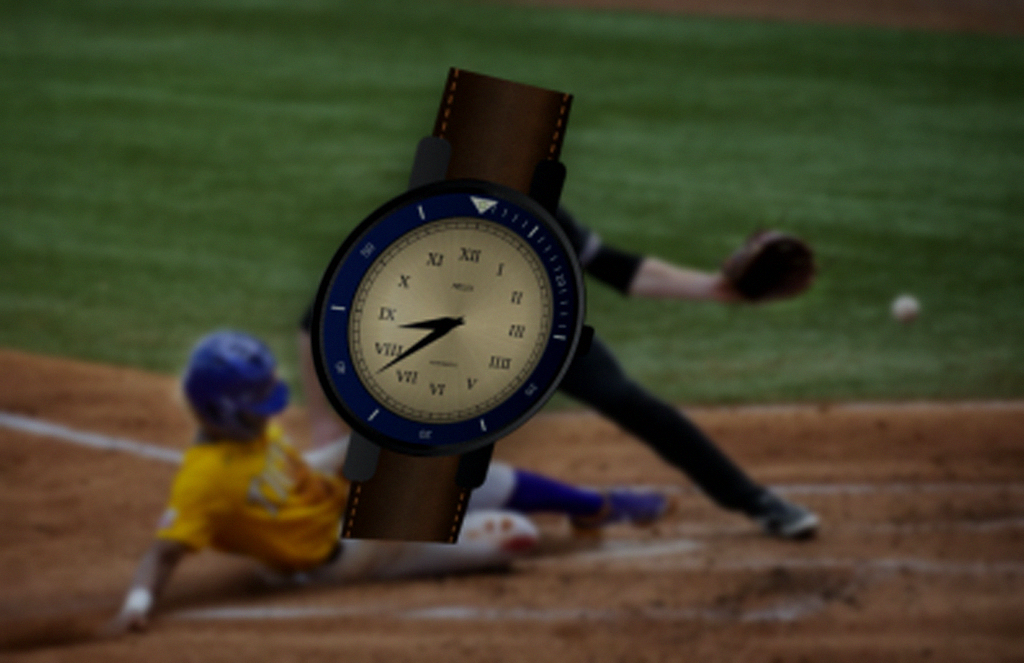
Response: **8:38**
